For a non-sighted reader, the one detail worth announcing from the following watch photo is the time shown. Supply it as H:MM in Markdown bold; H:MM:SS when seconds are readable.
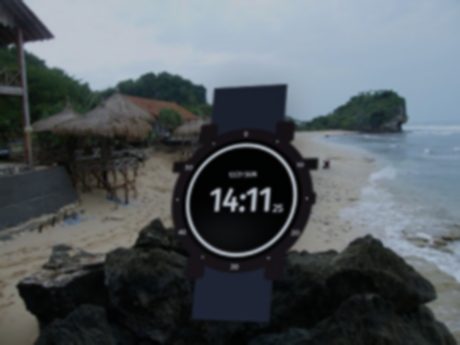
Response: **14:11**
